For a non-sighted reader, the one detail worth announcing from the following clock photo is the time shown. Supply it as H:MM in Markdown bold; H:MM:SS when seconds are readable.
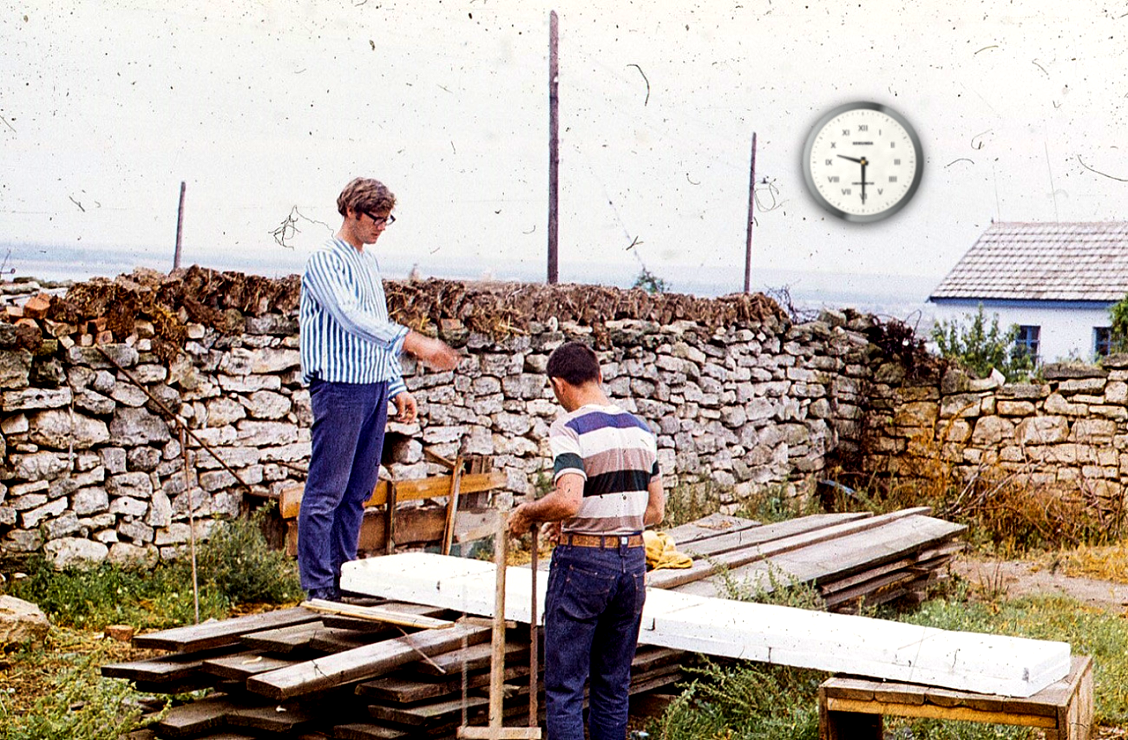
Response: **9:30**
